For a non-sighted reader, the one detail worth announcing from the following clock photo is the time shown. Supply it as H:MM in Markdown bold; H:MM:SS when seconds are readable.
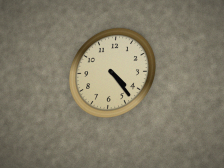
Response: **4:23**
